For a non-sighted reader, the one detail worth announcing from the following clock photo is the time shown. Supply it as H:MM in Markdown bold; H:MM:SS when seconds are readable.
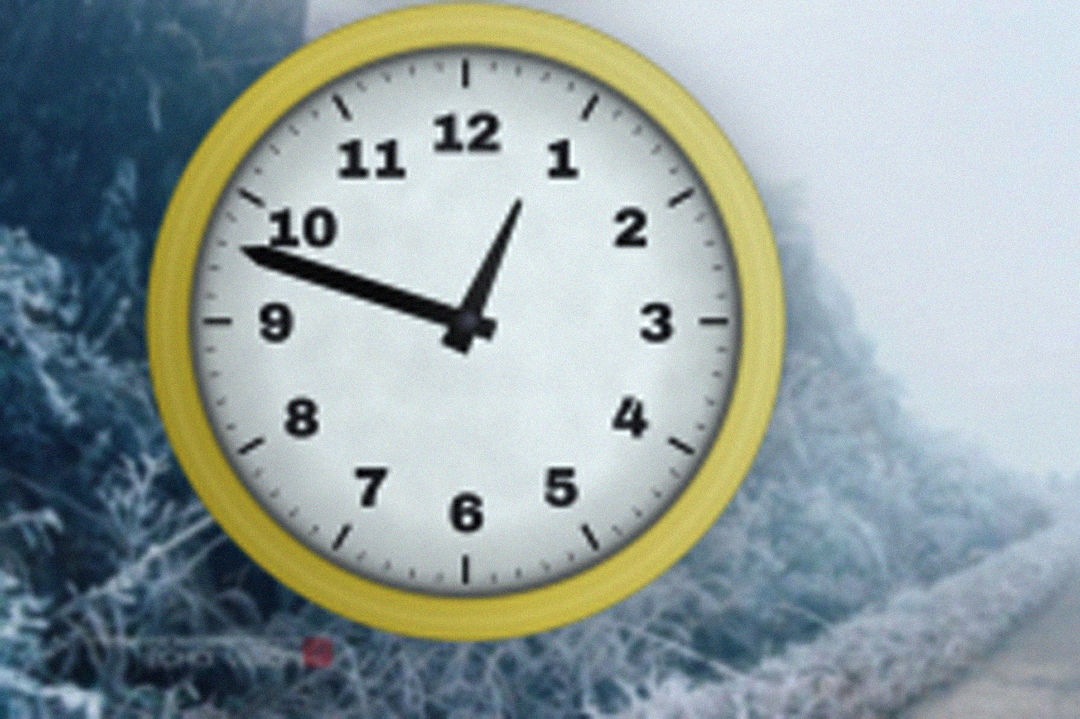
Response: **12:48**
